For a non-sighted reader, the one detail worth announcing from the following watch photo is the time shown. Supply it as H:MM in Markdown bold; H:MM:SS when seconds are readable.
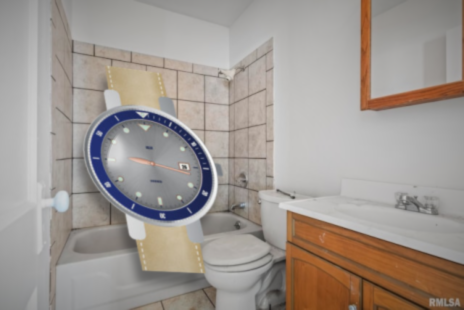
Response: **9:17**
